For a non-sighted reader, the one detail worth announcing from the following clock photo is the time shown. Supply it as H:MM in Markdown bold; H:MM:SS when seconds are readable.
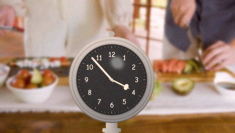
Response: **3:53**
